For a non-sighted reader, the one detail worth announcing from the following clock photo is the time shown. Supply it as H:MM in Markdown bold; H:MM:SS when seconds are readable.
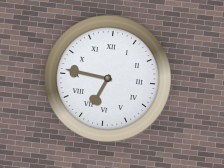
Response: **6:46**
